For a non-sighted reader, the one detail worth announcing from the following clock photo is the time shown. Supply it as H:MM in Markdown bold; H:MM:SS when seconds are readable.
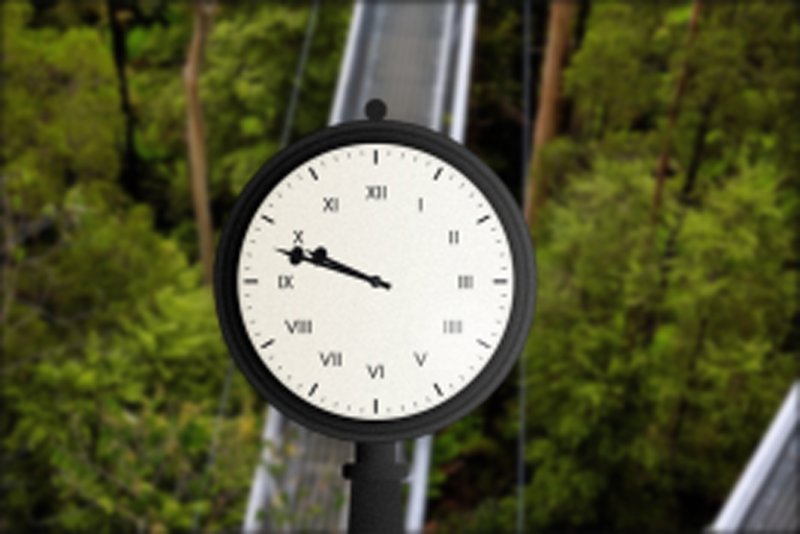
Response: **9:48**
